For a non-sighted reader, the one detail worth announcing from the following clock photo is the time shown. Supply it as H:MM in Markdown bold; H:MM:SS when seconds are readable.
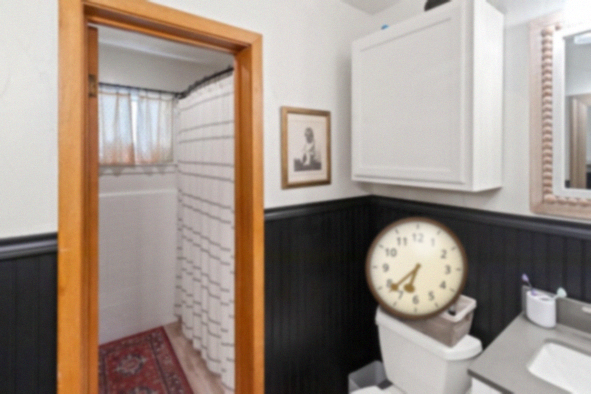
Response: **6:38**
